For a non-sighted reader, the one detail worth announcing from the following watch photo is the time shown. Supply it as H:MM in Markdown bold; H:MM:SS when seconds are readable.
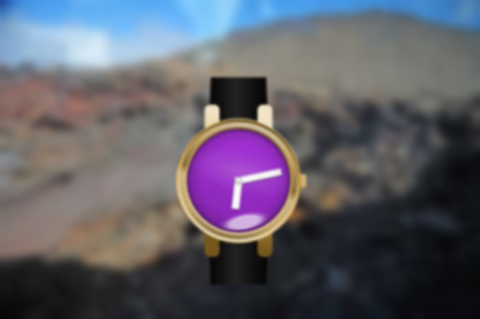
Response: **6:13**
